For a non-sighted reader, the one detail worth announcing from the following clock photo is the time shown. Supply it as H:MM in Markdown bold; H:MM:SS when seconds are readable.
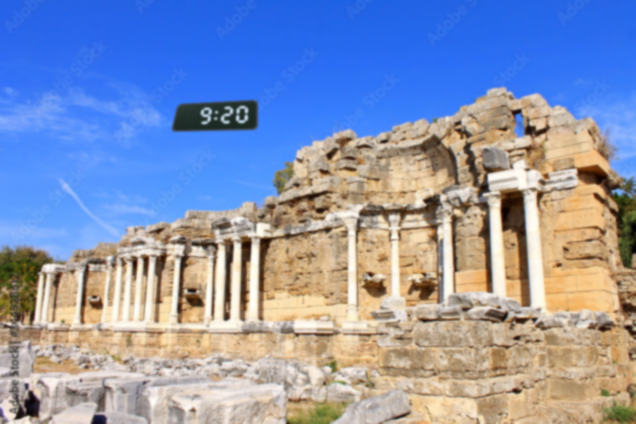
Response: **9:20**
